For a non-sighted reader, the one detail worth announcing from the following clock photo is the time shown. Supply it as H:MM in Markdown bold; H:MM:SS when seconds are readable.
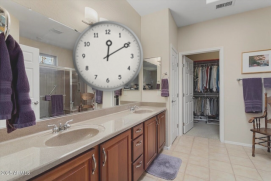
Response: **12:10**
